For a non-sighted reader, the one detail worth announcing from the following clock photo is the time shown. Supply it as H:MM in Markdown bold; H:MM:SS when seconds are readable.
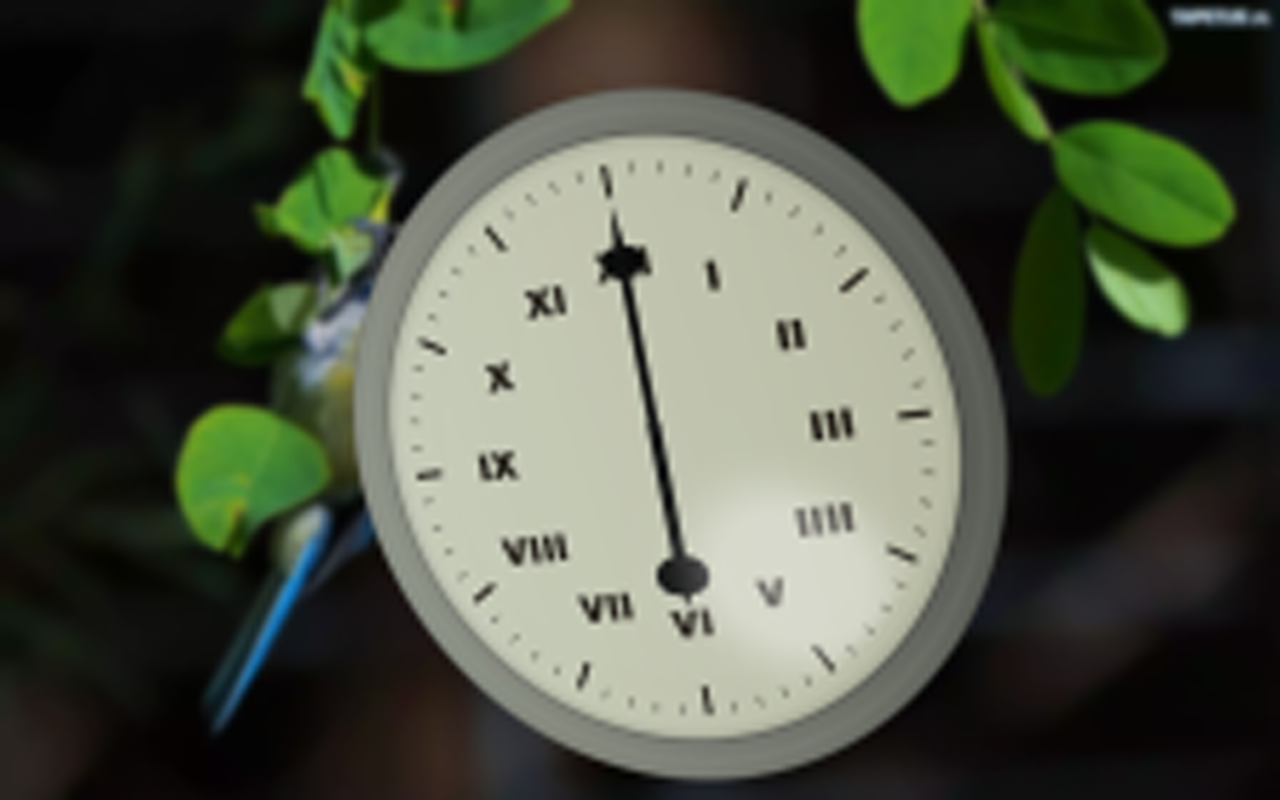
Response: **6:00**
